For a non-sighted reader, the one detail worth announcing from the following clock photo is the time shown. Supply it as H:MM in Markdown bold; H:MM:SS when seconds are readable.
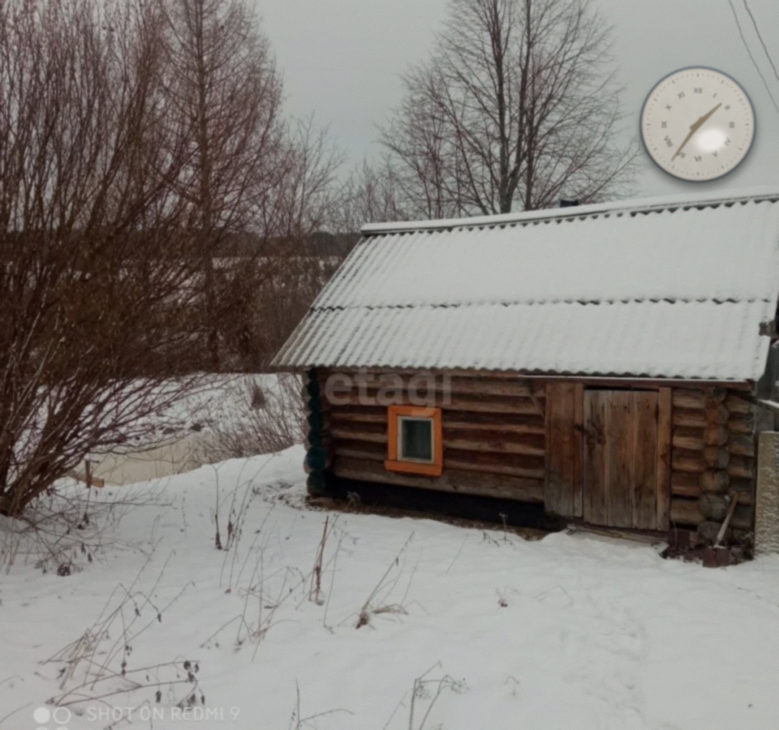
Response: **1:36**
